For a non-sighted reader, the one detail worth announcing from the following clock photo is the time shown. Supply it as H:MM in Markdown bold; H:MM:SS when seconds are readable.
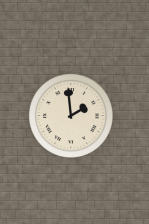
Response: **1:59**
